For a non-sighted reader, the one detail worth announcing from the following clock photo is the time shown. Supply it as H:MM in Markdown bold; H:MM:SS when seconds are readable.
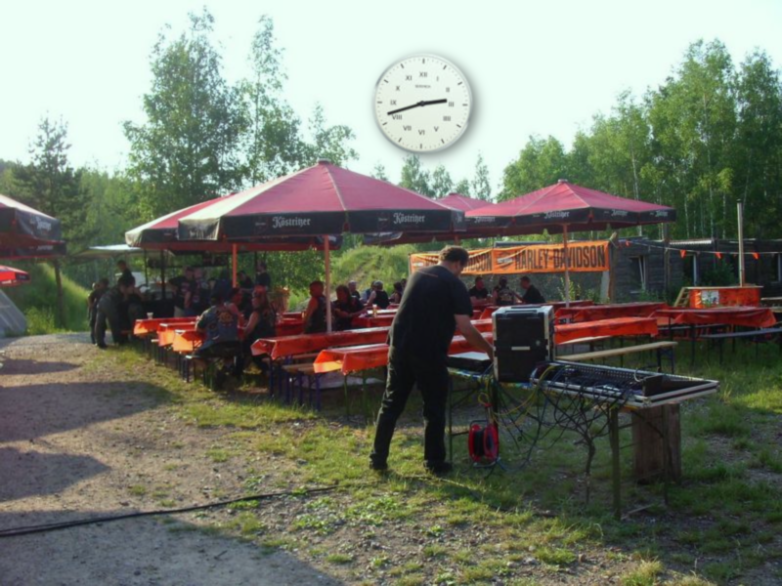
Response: **2:42**
